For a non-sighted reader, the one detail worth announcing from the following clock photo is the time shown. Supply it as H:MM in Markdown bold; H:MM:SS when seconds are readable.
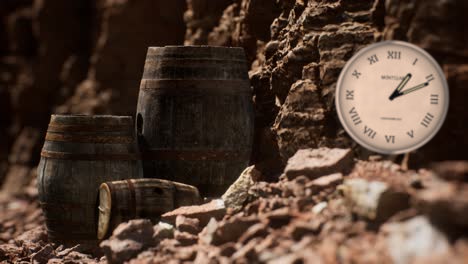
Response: **1:11**
